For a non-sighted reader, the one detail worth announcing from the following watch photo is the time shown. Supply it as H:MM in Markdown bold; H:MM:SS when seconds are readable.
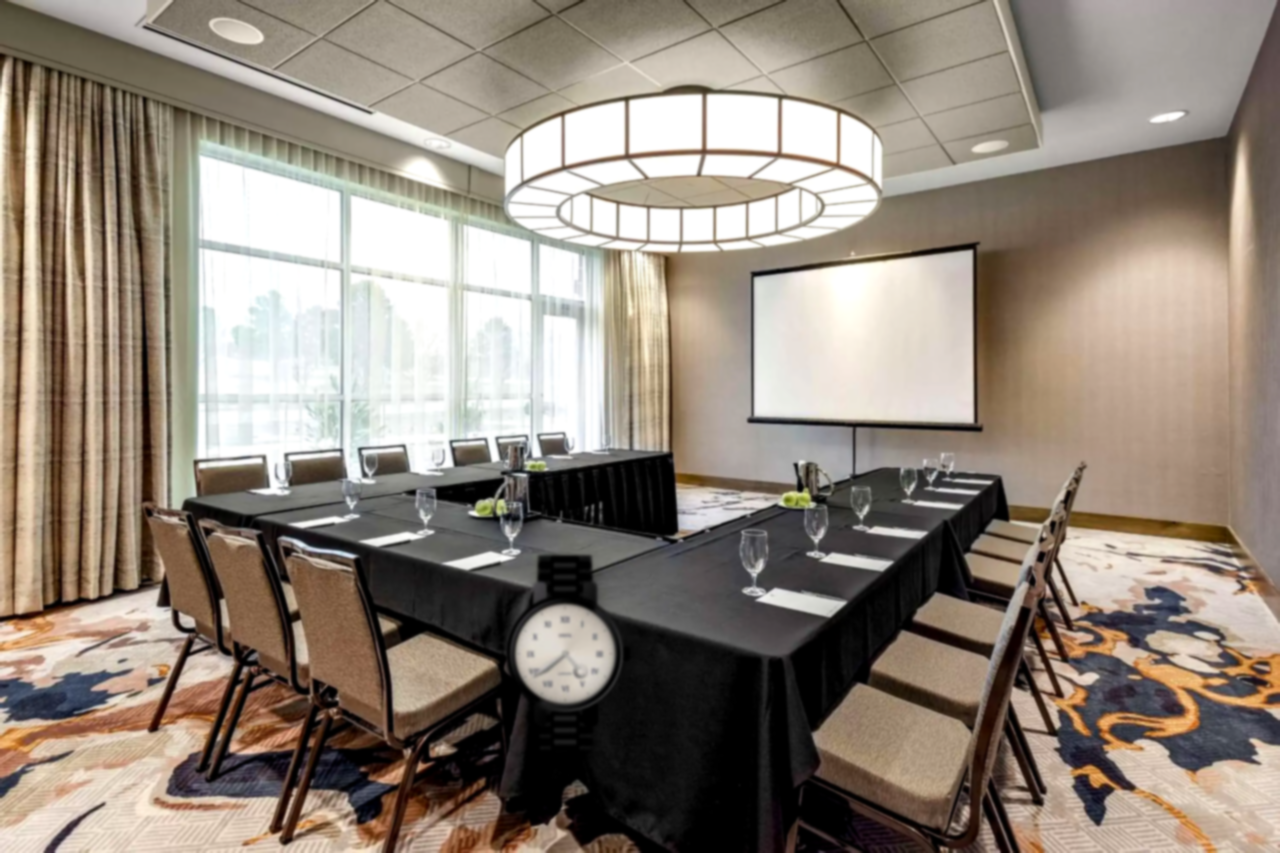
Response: **4:39**
